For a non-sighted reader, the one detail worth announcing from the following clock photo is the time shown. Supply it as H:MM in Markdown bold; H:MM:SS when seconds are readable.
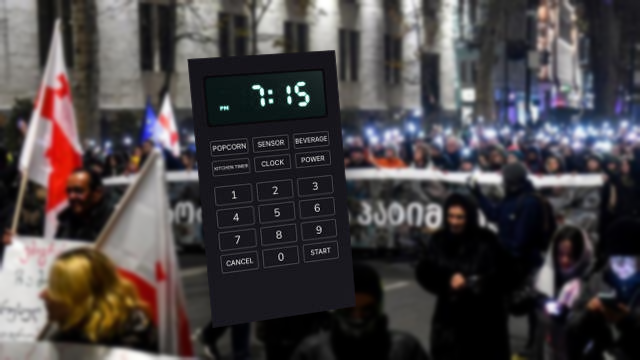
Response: **7:15**
